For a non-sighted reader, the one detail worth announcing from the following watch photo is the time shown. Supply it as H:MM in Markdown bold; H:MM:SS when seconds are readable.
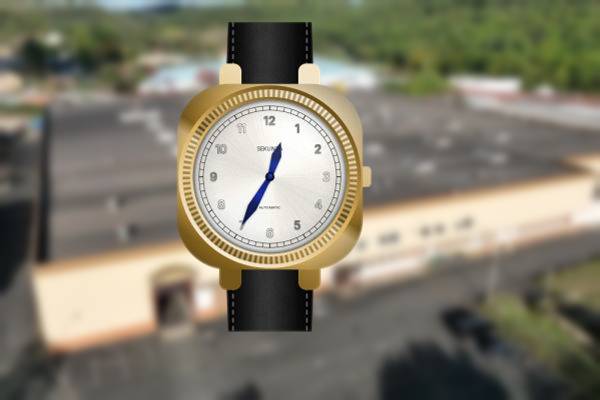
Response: **12:35**
